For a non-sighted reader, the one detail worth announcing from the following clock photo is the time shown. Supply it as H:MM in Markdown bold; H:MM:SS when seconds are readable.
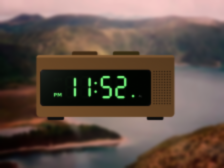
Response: **11:52**
